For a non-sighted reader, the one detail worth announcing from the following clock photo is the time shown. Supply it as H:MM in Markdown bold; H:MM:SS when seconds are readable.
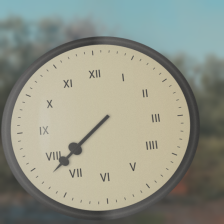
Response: **7:38**
